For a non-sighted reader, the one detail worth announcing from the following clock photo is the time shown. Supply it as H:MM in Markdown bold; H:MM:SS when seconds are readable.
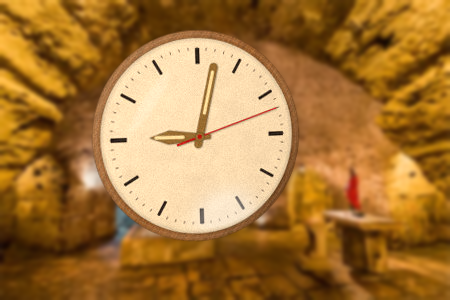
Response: **9:02:12**
